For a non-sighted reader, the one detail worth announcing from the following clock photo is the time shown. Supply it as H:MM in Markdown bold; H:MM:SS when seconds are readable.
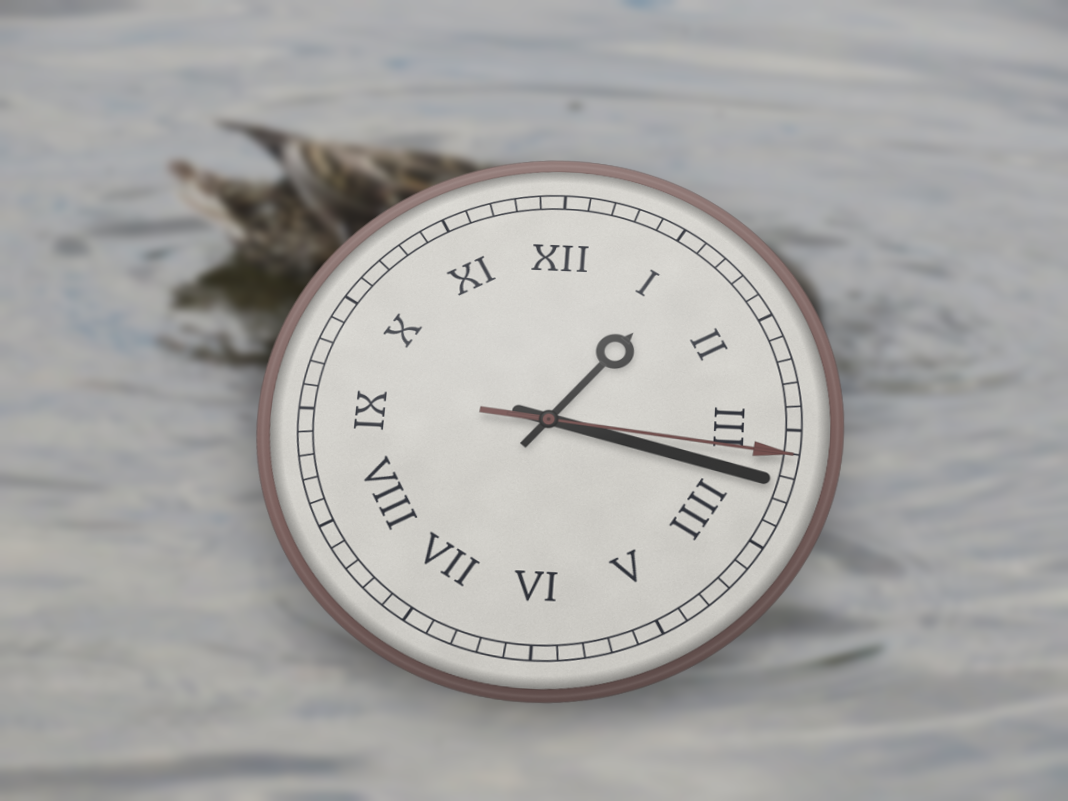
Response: **1:17:16**
